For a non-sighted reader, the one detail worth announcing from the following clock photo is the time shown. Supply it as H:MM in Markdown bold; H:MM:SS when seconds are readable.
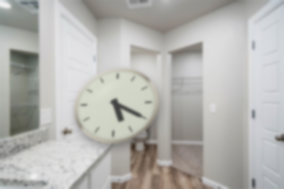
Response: **5:20**
